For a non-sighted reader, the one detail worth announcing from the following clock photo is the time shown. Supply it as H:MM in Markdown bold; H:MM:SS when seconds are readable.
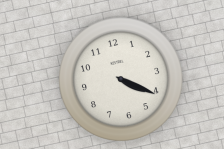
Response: **4:21**
